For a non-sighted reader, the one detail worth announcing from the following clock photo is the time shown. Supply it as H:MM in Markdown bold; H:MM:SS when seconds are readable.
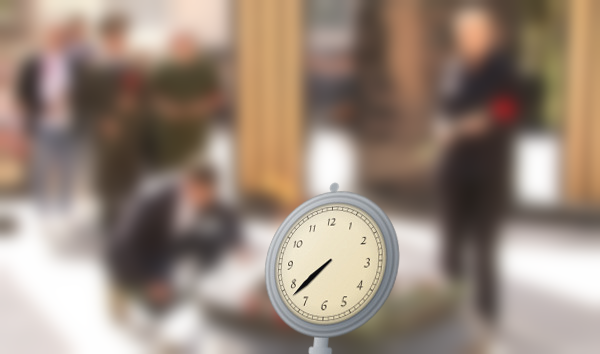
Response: **7:38**
